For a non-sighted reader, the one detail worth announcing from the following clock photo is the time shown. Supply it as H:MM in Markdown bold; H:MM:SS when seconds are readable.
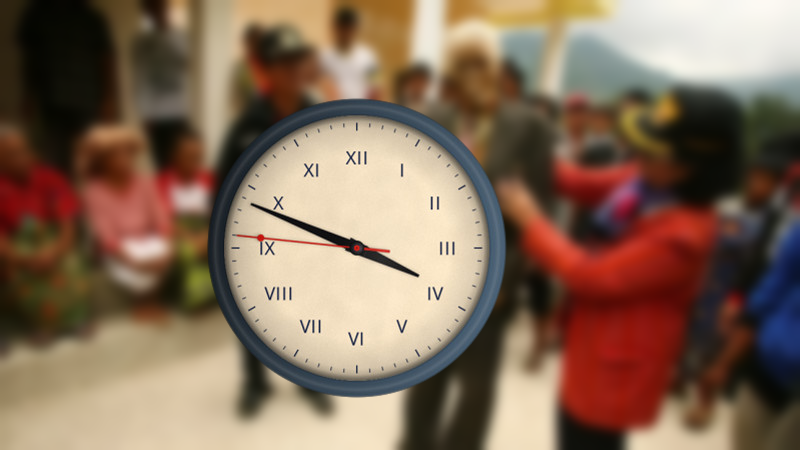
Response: **3:48:46**
